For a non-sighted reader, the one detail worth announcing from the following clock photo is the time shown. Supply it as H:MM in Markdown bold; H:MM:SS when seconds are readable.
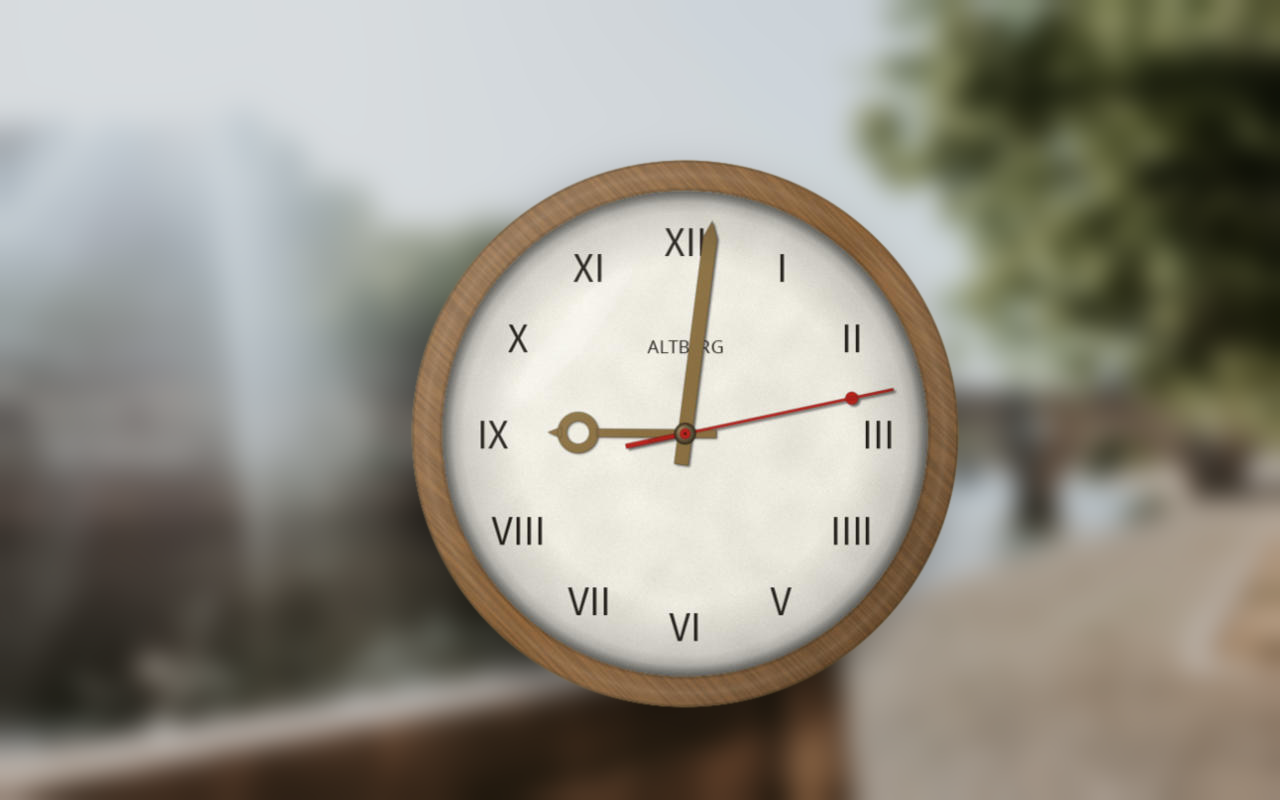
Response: **9:01:13**
